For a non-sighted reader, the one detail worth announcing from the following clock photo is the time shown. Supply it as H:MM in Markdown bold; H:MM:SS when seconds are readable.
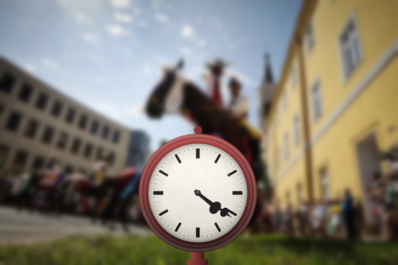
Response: **4:21**
